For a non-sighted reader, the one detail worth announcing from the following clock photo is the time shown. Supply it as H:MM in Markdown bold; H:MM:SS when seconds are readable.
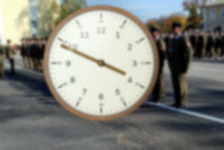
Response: **3:49**
